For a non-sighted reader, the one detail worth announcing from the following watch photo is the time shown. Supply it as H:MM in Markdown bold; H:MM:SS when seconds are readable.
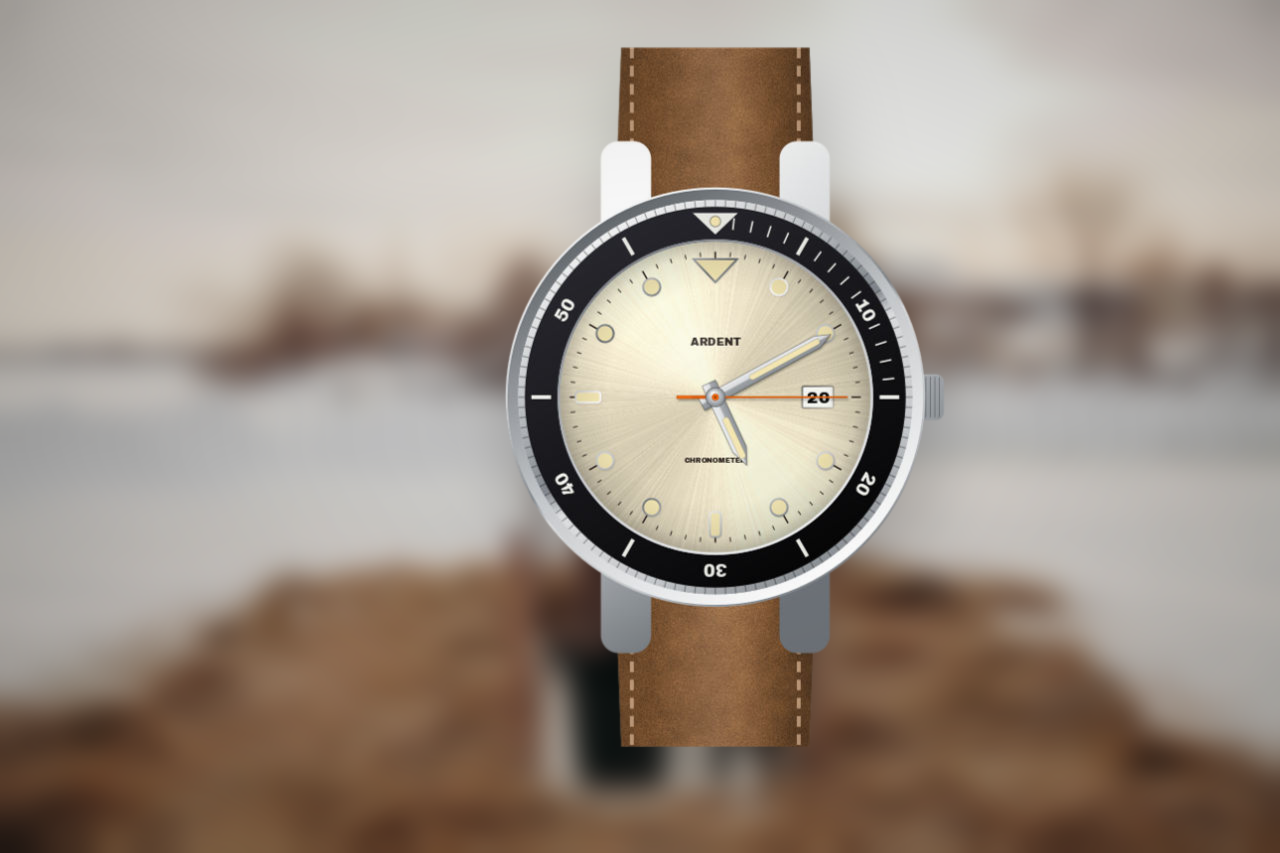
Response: **5:10:15**
